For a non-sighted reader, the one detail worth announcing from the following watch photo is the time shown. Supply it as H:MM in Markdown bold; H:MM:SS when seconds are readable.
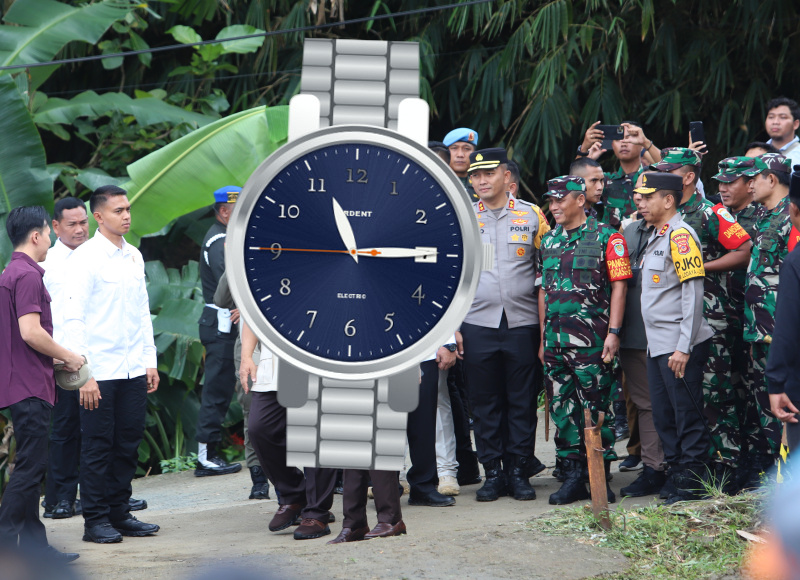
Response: **11:14:45**
